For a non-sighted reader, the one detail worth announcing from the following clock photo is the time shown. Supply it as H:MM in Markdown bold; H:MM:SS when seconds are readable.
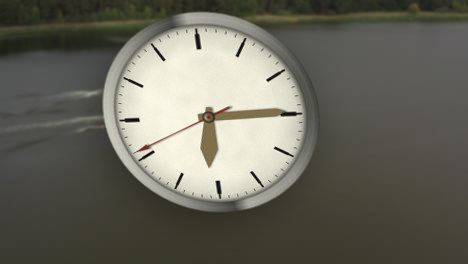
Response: **6:14:41**
